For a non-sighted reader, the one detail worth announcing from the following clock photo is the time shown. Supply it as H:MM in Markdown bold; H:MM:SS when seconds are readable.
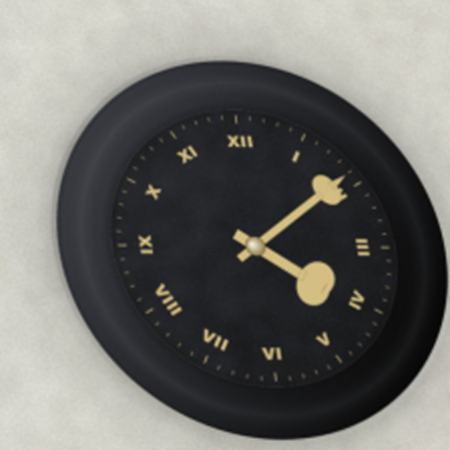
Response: **4:09**
